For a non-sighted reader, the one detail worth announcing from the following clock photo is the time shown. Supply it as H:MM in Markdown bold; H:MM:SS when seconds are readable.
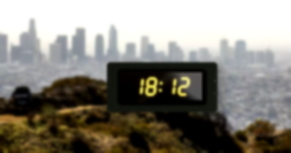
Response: **18:12**
